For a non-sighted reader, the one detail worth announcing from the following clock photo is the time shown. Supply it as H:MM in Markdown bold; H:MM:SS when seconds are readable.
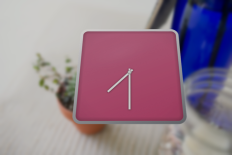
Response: **7:30**
